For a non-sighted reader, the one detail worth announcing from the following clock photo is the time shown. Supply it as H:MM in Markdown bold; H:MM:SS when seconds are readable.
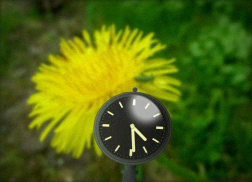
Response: **4:29**
